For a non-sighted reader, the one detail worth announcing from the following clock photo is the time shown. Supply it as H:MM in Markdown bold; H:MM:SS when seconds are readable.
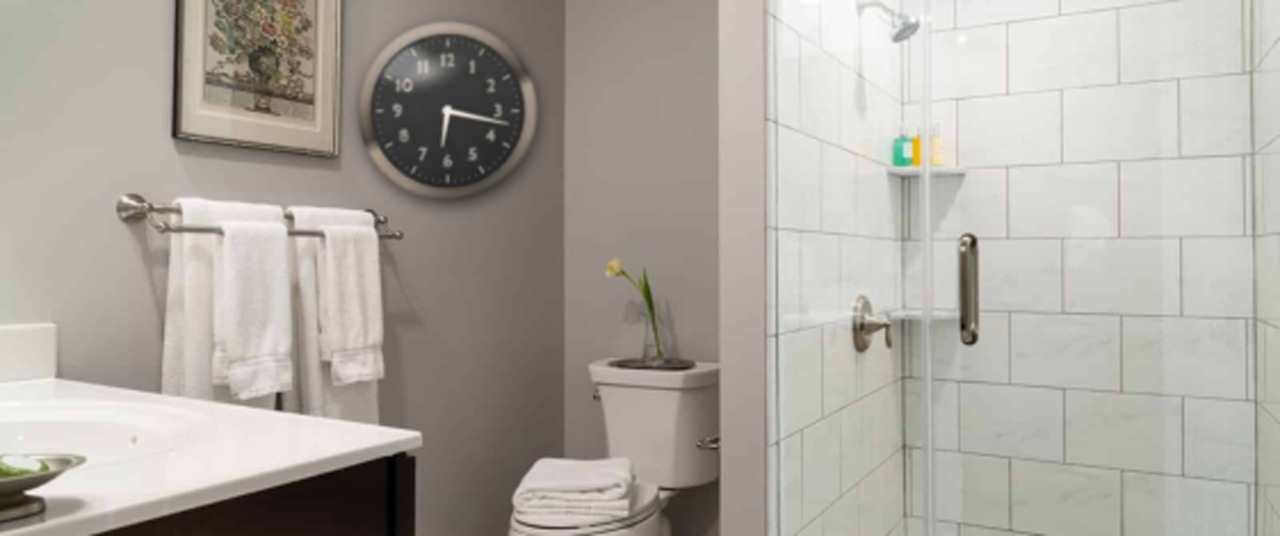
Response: **6:17**
